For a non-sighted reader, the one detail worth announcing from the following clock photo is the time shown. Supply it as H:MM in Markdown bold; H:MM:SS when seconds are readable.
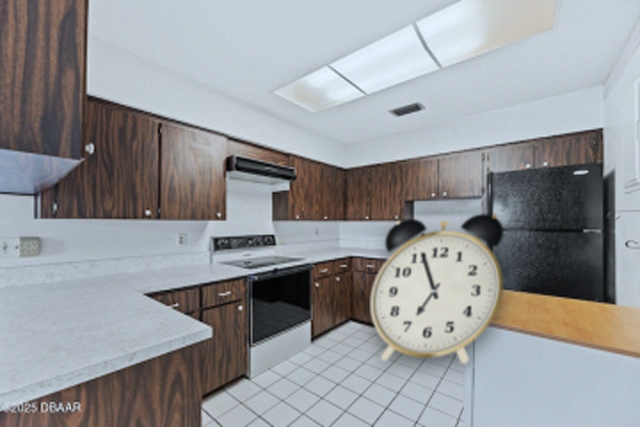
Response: **6:56**
